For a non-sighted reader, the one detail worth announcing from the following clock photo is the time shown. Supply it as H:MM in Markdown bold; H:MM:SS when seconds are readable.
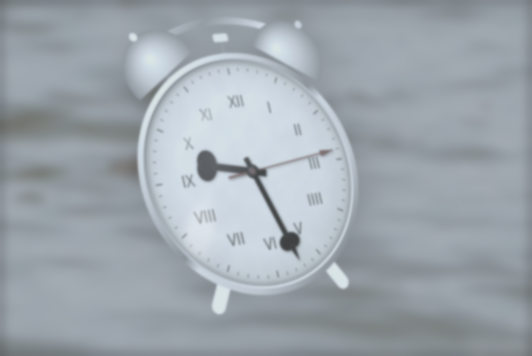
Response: **9:27:14**
